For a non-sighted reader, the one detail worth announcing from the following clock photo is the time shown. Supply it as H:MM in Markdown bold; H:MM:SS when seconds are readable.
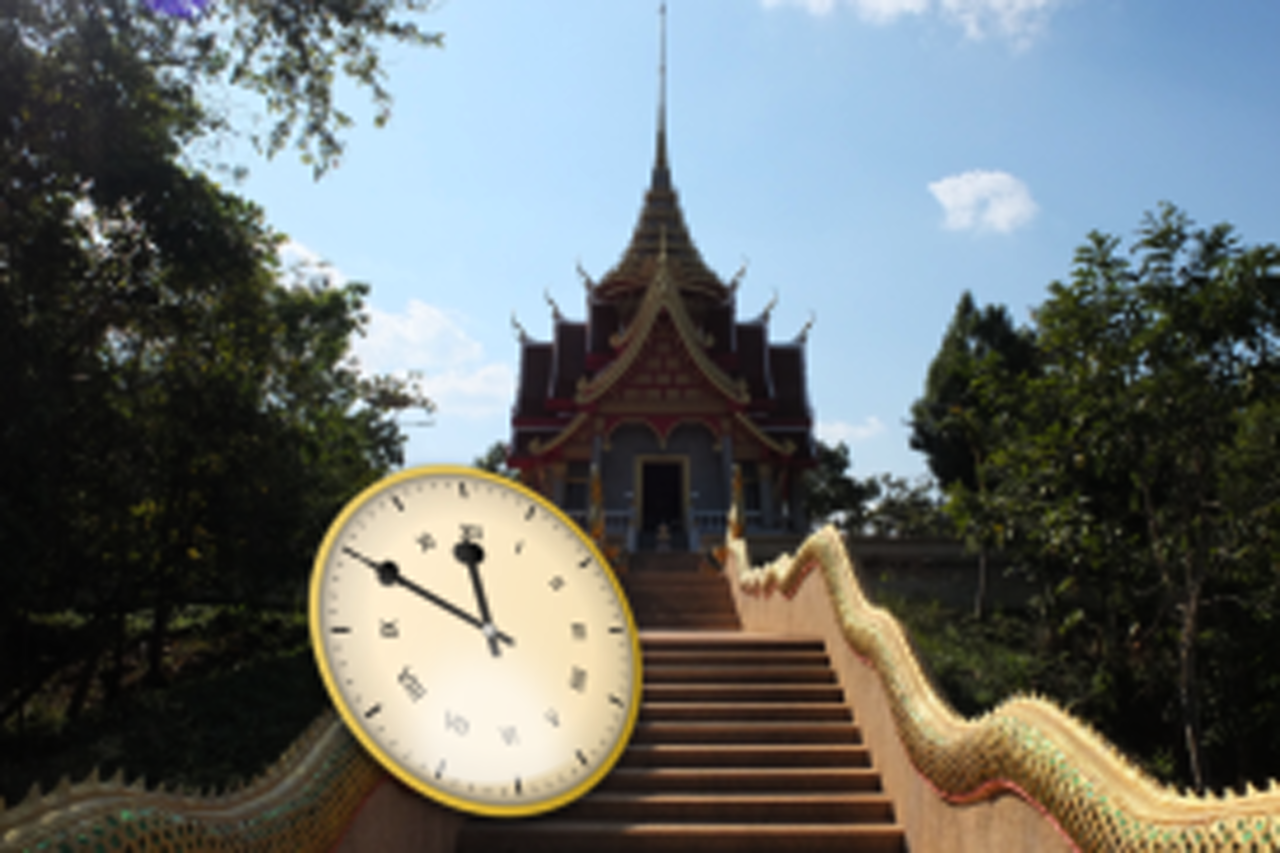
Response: **11:50**
